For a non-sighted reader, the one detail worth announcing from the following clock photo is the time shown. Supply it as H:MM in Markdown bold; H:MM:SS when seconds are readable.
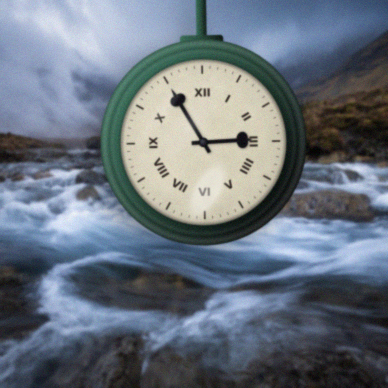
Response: **2:55**
